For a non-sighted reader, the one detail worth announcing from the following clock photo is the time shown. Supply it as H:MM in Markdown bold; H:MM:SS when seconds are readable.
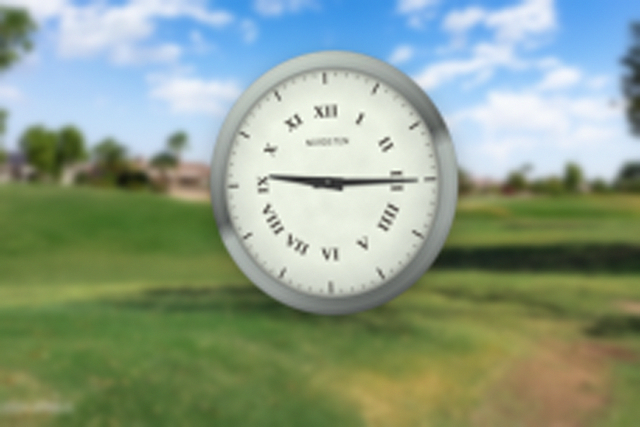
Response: **9:15**
